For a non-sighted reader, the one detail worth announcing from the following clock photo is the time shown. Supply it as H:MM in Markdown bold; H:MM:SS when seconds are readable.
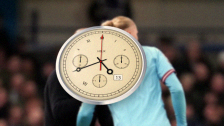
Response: **4:41**
